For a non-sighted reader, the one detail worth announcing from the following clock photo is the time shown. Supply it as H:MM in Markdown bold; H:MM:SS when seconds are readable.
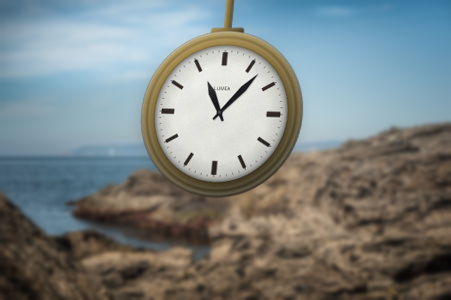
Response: **11:07**
